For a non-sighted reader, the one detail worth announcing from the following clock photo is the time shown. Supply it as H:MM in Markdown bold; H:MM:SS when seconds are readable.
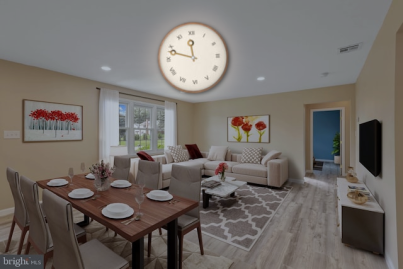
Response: **11:48**
